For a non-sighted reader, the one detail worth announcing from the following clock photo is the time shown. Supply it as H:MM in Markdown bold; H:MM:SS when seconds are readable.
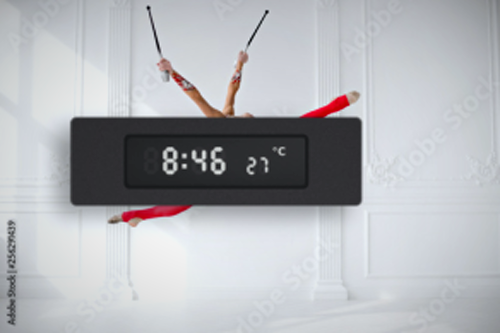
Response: **8:46**
